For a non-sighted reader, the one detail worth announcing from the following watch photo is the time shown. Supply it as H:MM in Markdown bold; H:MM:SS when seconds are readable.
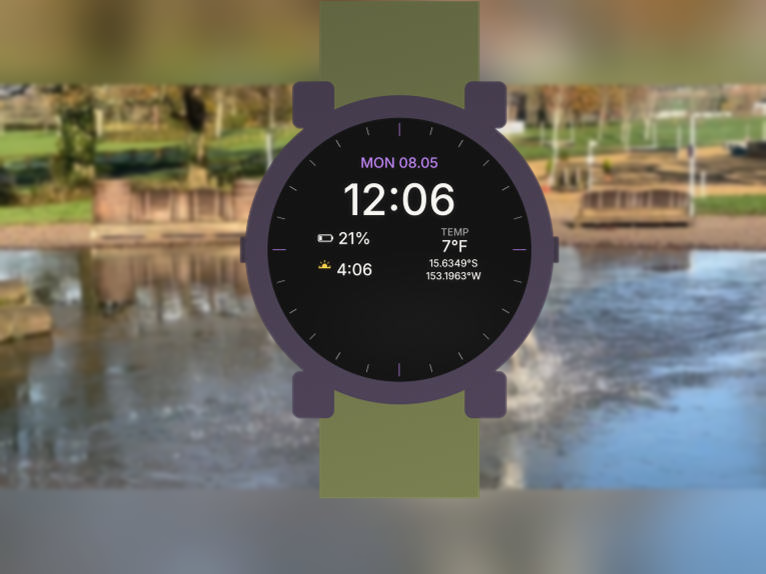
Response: **12:06**
